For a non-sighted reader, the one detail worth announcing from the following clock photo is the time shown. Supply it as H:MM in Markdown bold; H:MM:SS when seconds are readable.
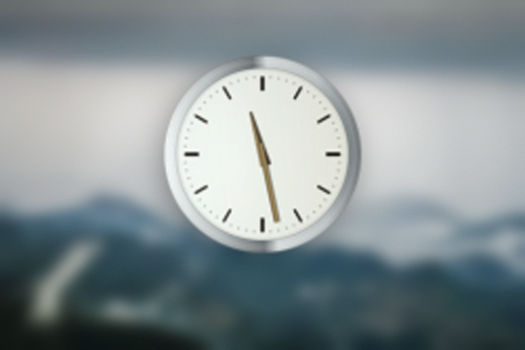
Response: **11:28**
